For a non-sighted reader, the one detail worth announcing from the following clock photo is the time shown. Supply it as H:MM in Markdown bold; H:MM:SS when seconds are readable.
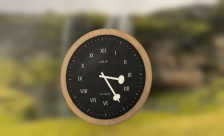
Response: **3:25**
